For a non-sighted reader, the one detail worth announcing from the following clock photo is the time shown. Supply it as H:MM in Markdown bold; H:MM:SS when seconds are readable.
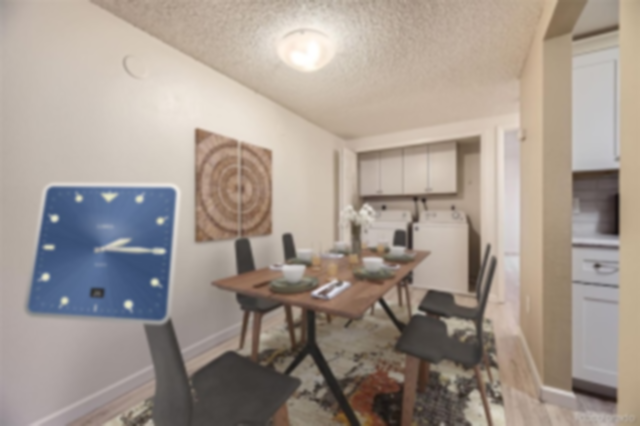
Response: **2:15**
